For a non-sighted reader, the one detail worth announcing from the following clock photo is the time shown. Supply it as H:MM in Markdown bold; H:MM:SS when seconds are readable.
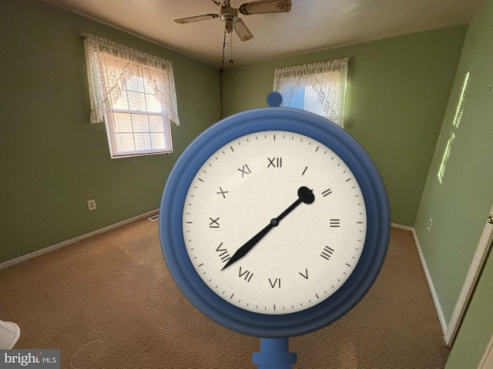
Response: **1:38**
